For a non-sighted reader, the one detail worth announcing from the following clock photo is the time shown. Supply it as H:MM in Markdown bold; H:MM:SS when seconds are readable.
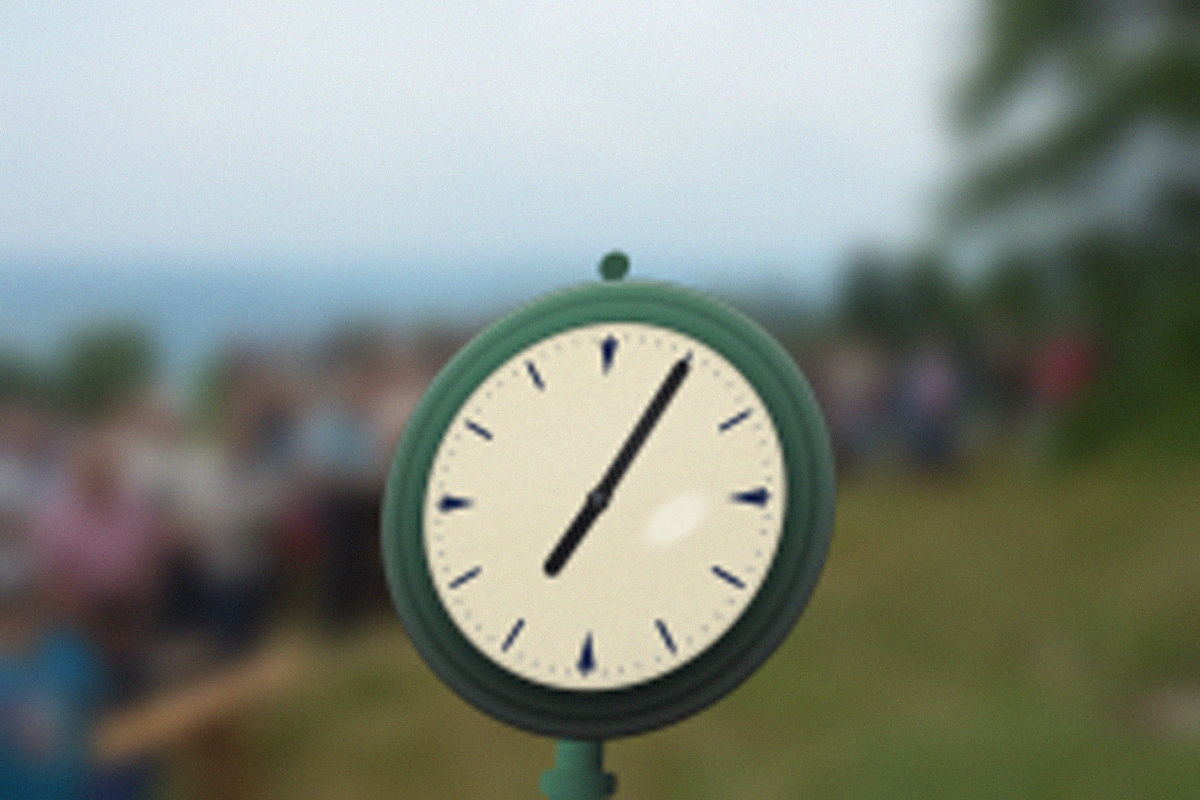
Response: **7:05**
